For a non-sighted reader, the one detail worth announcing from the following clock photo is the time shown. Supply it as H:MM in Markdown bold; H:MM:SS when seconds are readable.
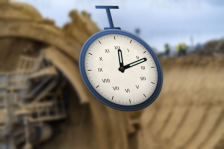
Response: **12:12**
